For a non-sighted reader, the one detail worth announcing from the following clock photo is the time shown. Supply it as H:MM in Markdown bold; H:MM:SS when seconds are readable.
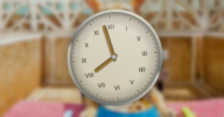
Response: **7:58**
